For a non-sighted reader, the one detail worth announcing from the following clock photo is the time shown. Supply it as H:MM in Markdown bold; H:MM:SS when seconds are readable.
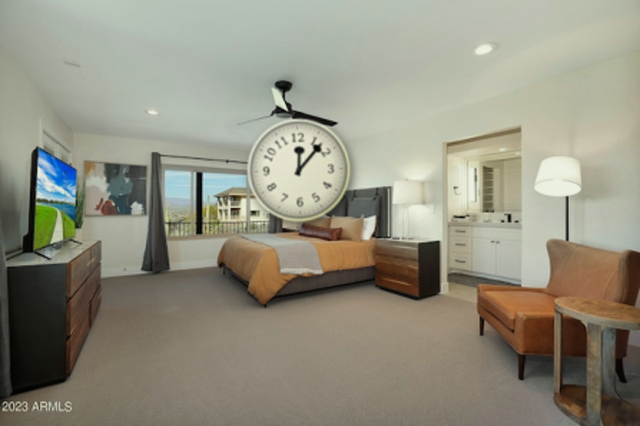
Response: **12:07**
